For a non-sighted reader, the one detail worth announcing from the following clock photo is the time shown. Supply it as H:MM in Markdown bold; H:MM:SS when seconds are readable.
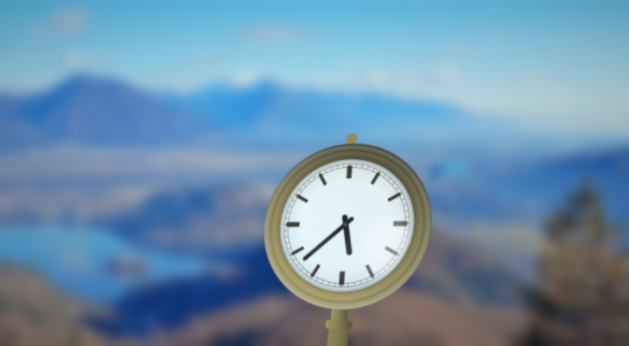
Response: **5:38**
